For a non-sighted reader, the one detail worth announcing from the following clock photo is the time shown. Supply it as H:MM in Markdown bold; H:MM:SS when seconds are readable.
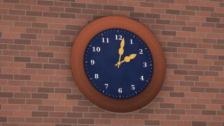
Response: **2:02**
